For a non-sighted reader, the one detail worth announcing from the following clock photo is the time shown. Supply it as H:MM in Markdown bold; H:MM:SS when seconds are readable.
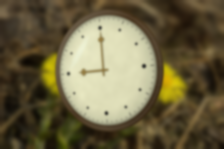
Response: **9:00**
